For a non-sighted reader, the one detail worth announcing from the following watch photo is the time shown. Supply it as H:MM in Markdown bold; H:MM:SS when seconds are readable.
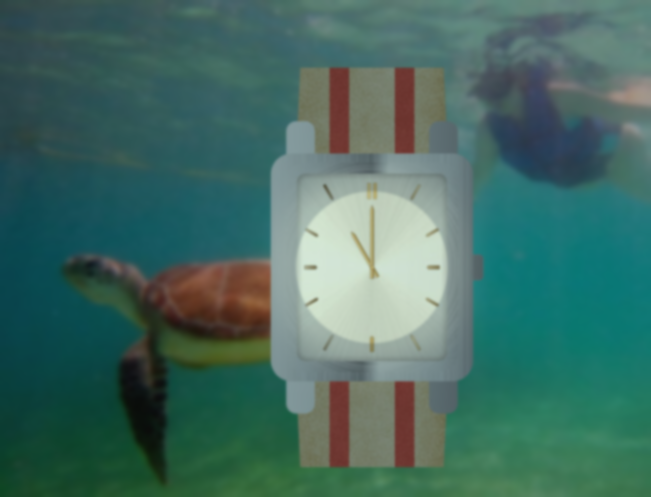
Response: **11:00**
